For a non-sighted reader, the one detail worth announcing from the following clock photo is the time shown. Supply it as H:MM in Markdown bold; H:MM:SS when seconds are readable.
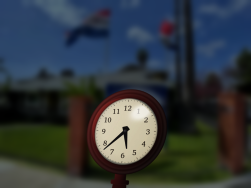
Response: **5:38**
